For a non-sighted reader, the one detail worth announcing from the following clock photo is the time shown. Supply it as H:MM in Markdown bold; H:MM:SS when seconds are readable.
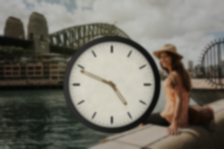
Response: **4:49**
